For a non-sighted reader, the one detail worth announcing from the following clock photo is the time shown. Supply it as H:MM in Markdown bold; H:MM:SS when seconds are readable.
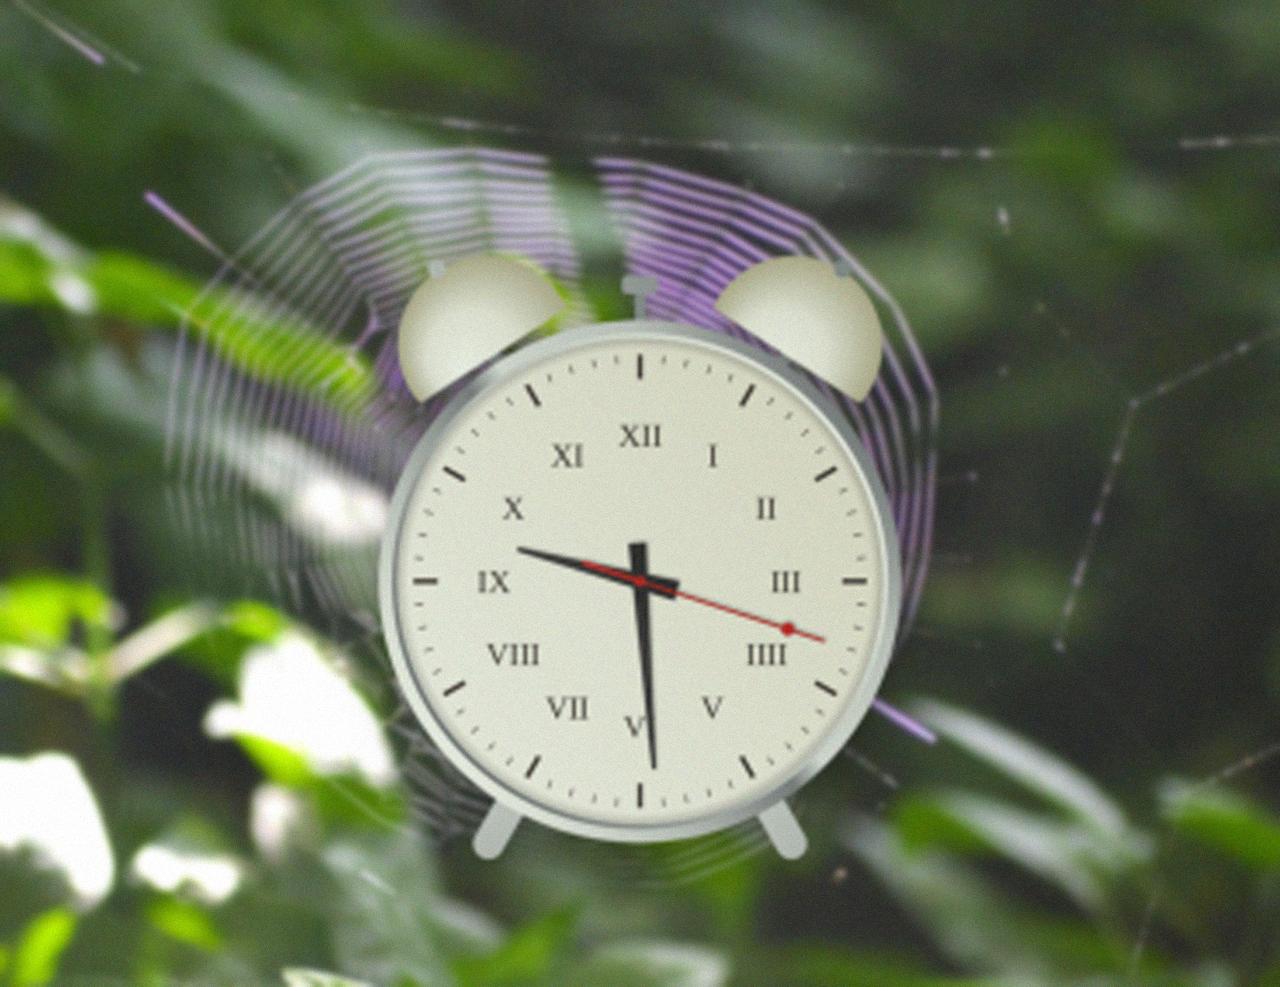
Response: **9:29:18**
